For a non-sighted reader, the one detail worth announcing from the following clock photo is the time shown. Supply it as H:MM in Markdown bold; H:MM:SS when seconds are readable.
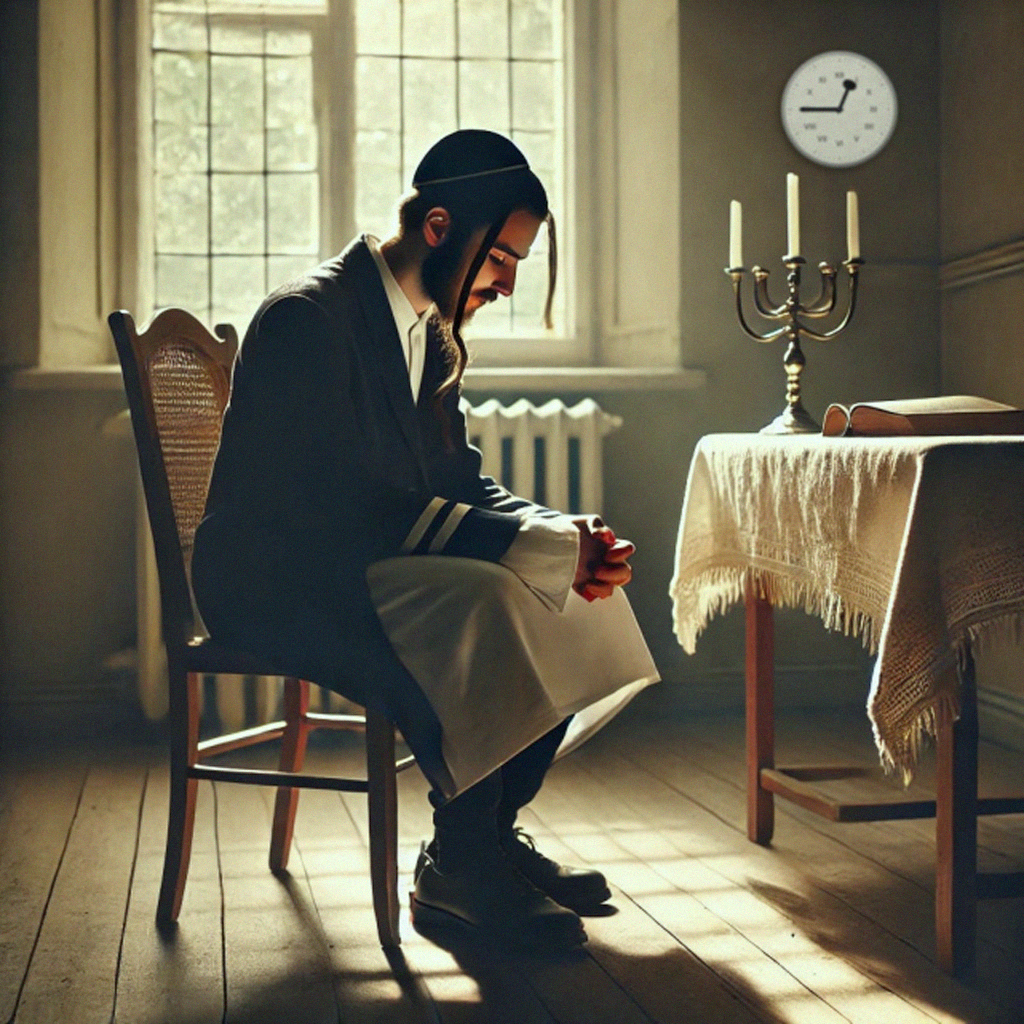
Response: **12:45**
